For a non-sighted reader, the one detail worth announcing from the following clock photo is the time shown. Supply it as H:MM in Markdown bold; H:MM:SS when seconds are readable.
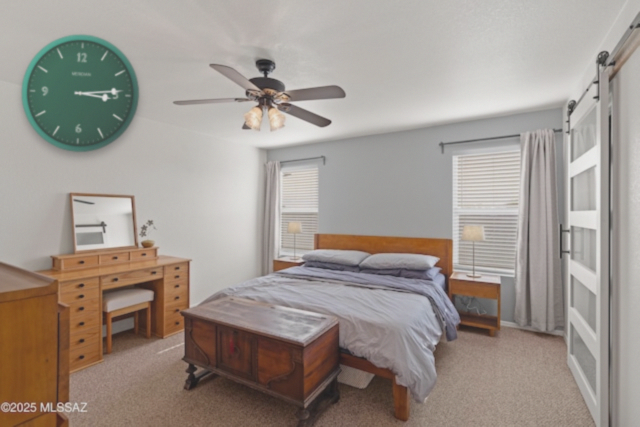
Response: **3:14**
